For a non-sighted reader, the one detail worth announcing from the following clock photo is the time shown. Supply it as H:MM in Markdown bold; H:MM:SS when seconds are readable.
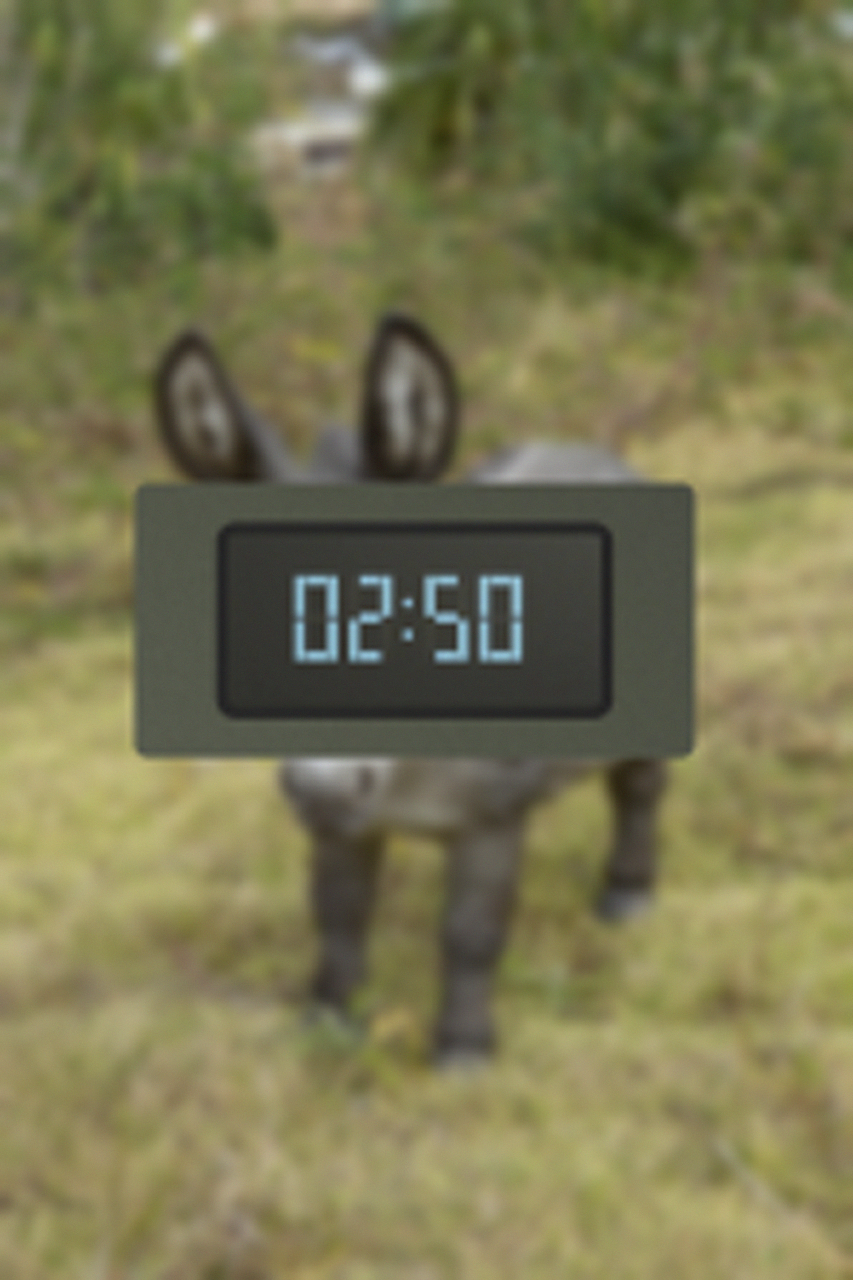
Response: **2:50**
